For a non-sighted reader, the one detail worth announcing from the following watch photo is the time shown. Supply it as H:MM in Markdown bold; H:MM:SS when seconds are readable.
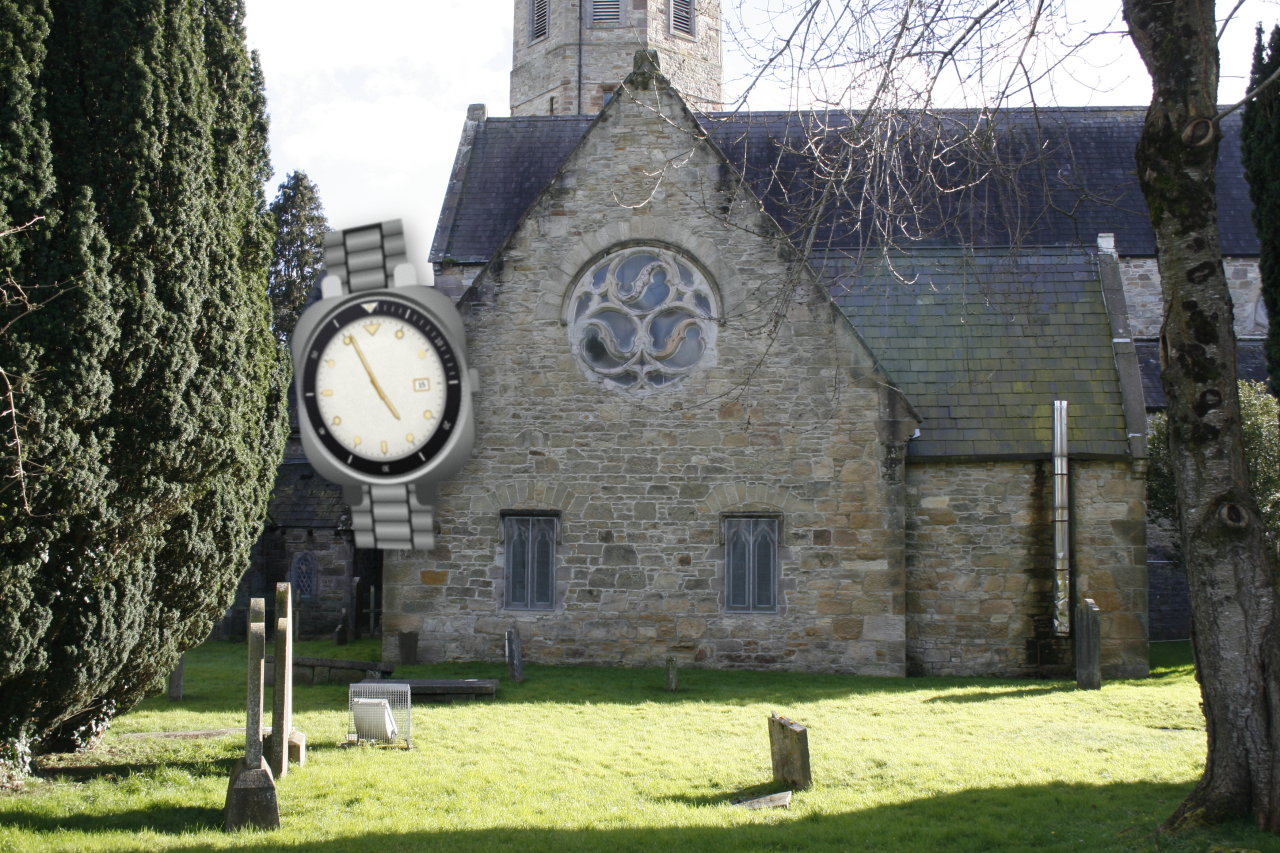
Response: **4:56**
